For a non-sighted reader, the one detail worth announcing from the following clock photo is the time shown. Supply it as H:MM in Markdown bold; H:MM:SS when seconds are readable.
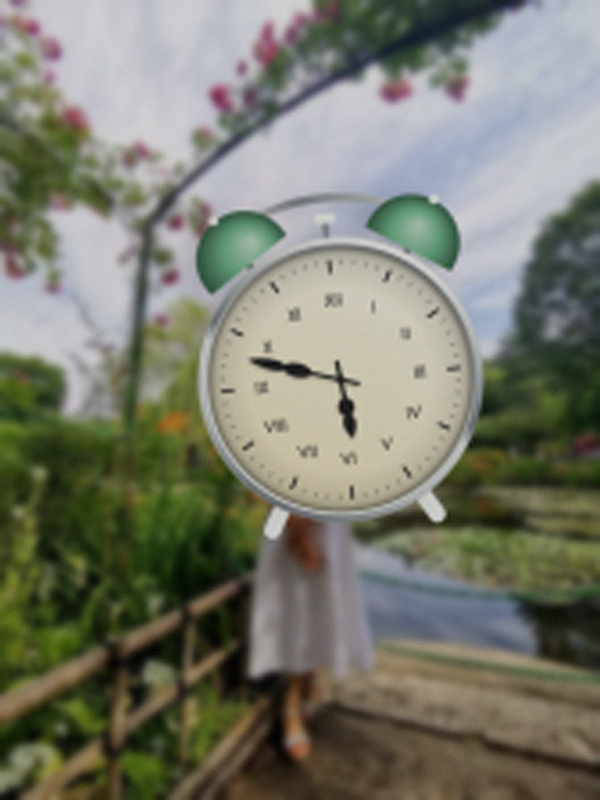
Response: **5:48**
